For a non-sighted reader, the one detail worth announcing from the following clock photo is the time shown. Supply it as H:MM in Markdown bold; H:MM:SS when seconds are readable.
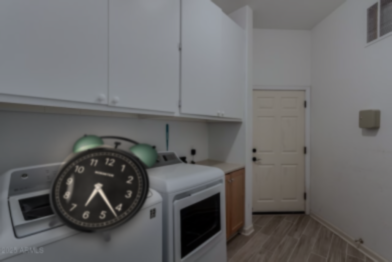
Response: **6:22**
